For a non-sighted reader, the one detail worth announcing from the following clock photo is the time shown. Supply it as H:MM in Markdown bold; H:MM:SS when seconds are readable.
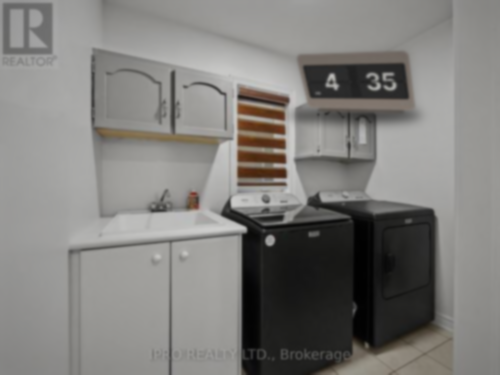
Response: **4:35**
